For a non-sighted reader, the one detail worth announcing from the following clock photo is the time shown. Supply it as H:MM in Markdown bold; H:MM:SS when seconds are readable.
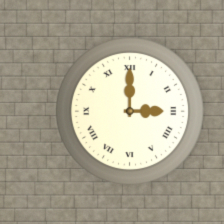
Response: **3:00**
